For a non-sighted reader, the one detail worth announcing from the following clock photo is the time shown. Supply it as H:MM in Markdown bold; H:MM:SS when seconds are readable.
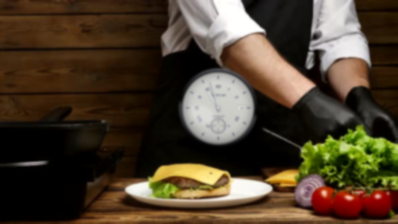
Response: **10:57**
